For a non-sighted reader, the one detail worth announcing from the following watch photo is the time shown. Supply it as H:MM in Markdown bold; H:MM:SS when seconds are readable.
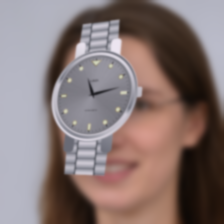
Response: **11:13**
